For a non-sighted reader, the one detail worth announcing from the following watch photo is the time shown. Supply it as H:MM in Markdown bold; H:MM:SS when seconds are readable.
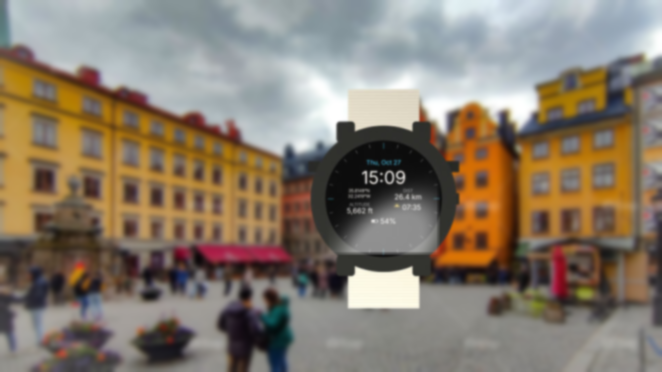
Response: **15:09**
